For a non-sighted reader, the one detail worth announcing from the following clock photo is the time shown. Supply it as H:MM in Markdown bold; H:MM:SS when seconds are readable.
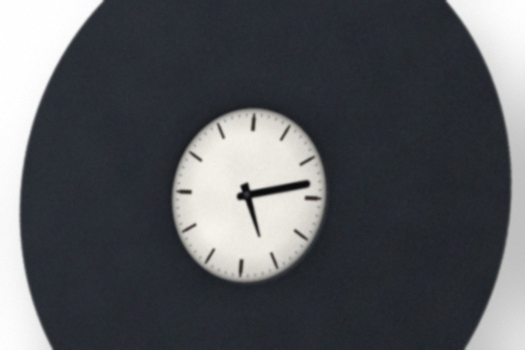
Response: **5:13**
